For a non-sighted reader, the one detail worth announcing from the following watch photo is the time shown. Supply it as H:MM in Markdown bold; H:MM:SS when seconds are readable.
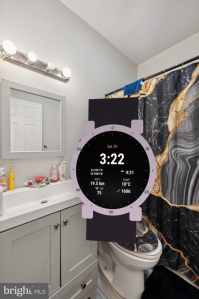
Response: **3:22**
